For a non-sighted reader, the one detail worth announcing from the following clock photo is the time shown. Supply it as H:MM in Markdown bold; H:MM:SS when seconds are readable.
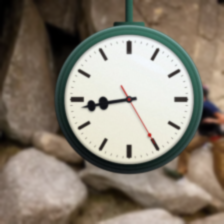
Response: **8:43:25**
